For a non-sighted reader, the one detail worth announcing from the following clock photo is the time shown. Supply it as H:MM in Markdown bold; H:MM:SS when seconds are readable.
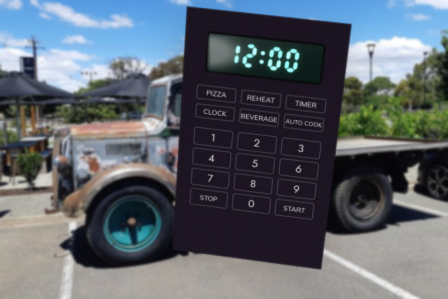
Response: **12:00**
